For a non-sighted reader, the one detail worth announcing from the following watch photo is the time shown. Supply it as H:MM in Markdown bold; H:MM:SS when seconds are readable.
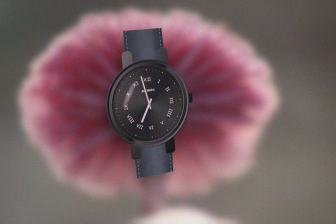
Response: **6:58**
